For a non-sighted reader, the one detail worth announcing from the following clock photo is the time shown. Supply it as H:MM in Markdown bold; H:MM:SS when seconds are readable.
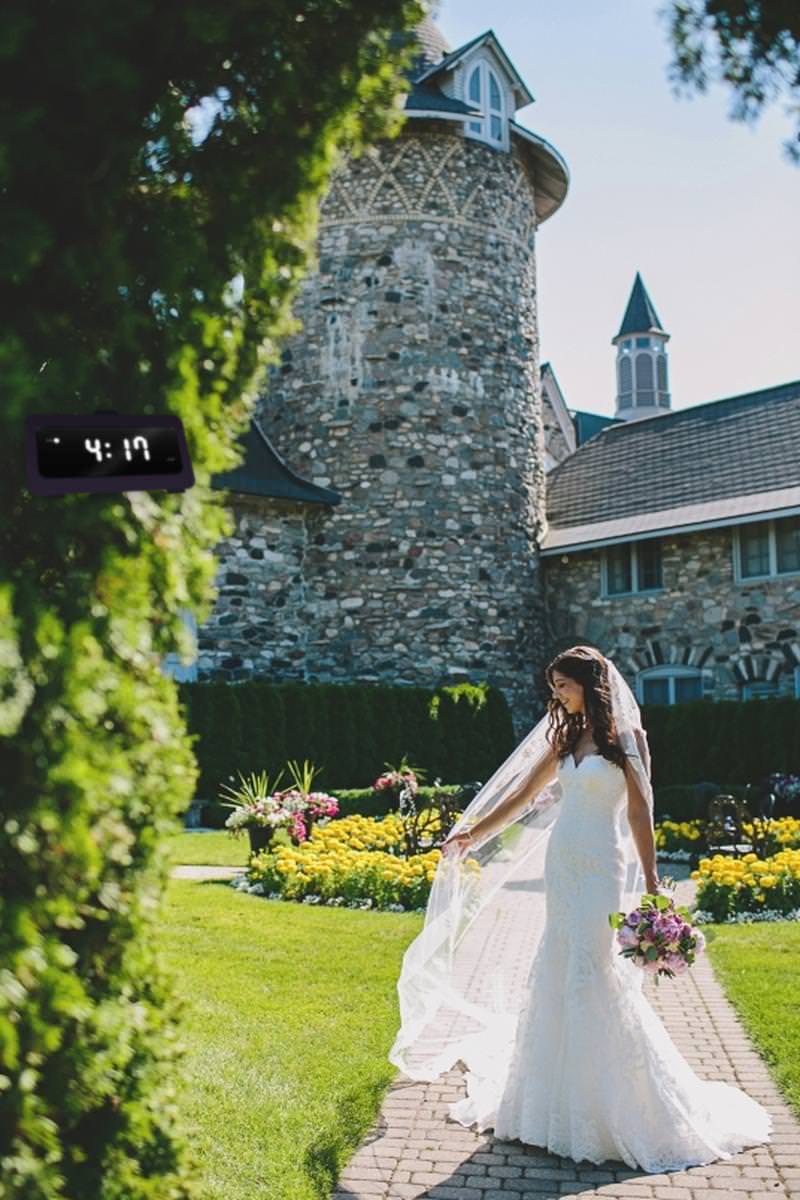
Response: **4:17**
